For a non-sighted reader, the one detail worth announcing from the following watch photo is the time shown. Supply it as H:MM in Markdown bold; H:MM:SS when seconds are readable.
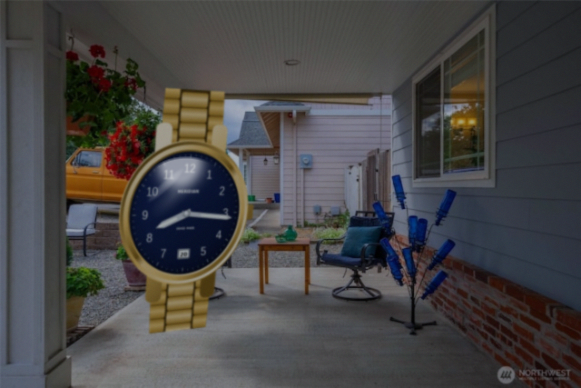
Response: **8:16**
